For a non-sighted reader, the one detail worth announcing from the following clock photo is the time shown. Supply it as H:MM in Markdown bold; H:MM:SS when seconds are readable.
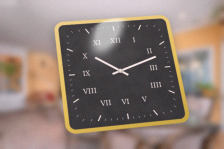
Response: **10:12**
